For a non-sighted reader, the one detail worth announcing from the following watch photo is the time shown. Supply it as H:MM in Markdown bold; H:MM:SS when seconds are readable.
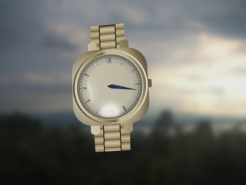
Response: **3:17**
